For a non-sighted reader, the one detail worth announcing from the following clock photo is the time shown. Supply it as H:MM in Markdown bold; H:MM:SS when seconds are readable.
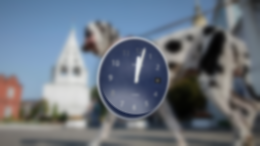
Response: **12:02**
